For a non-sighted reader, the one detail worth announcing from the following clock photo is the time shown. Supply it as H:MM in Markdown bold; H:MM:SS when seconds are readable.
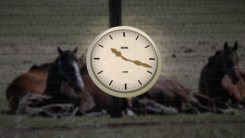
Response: **10:18**
